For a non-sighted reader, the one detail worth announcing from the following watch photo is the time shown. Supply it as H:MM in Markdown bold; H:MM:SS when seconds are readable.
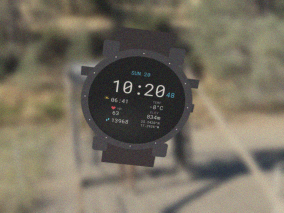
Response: **10:20**
